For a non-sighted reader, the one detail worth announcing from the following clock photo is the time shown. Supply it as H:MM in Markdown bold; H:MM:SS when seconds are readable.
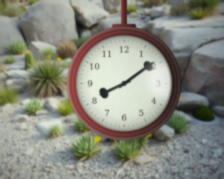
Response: **8:09**
